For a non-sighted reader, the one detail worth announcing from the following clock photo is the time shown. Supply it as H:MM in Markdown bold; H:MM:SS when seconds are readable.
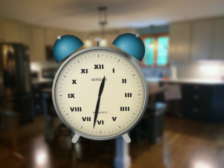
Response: **12:32**
